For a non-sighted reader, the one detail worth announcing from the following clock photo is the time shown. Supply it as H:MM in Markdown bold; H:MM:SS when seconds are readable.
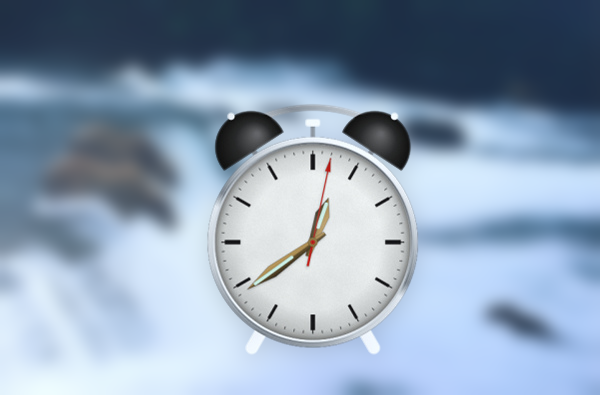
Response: **12:39:02**
